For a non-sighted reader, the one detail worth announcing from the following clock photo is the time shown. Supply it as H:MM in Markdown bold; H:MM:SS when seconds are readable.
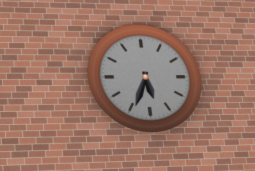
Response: **5:34**
